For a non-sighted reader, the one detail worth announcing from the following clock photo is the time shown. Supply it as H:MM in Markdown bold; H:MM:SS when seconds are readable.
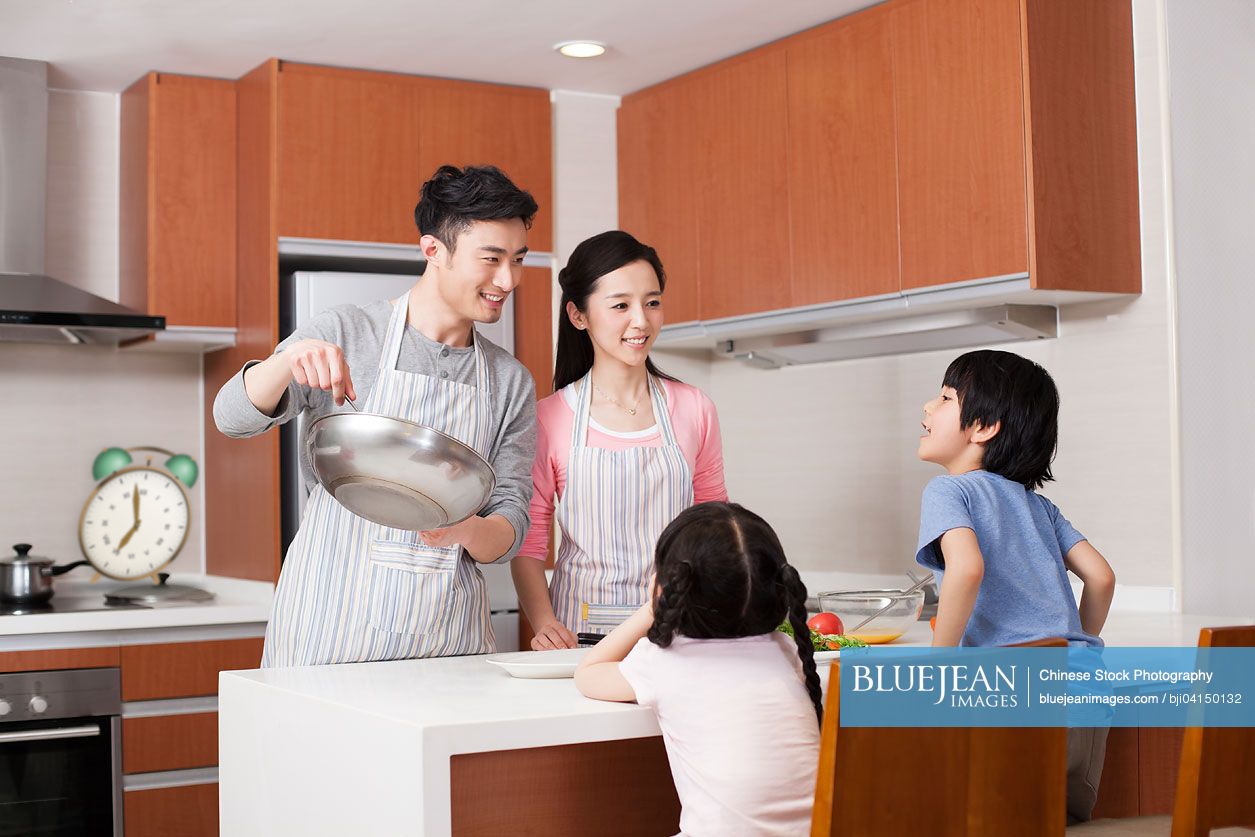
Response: **6:58**
